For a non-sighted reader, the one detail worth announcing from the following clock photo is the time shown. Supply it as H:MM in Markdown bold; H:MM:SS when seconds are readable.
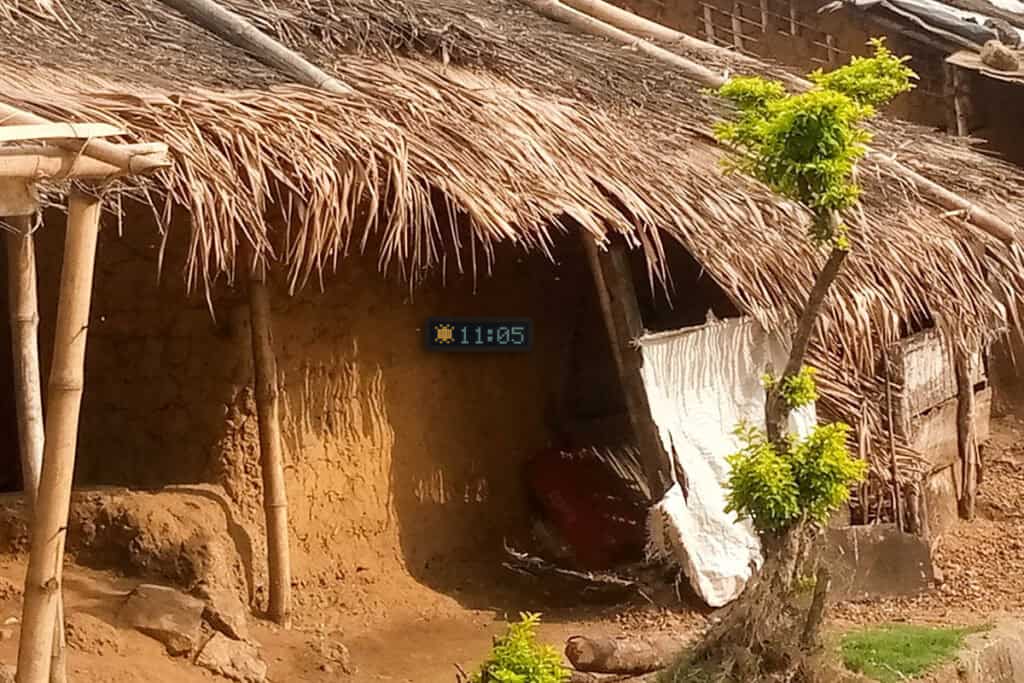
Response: **11:05**
